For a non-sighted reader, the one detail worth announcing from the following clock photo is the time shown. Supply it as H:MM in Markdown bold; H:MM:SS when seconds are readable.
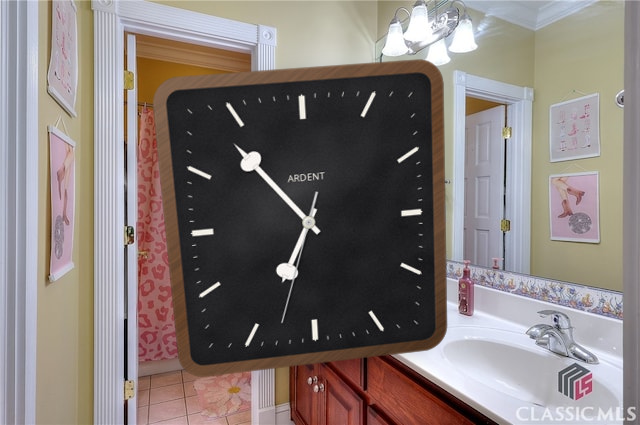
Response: **6:53:33**
